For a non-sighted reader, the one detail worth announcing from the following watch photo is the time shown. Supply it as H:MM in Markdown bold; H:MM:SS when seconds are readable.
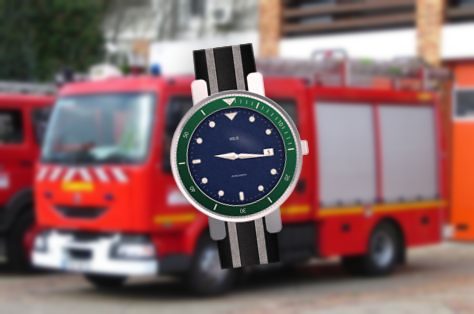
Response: **9:16**
